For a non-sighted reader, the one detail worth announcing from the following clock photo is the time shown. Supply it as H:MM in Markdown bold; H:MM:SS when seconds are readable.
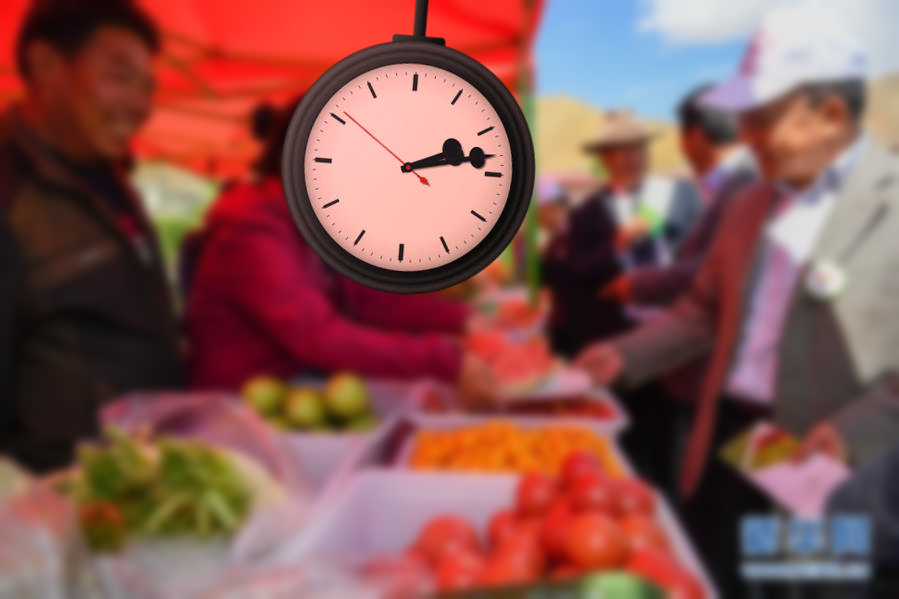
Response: **2:12:51**
